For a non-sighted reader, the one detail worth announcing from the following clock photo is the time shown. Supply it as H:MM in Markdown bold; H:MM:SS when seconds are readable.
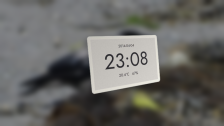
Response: **23:08**
